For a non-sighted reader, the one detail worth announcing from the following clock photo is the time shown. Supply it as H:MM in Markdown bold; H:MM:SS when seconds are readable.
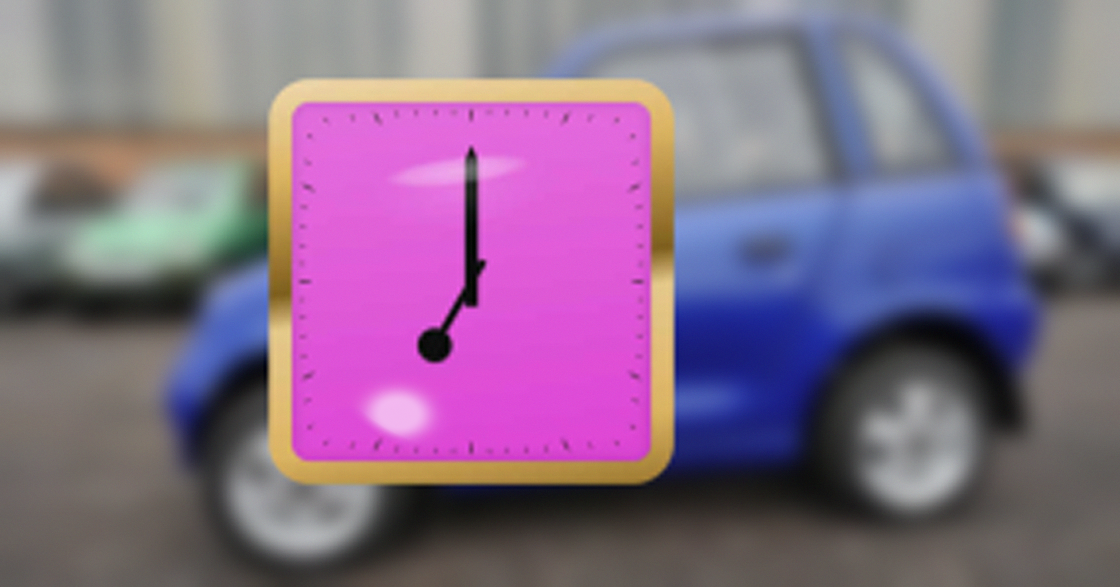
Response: **7:00**
